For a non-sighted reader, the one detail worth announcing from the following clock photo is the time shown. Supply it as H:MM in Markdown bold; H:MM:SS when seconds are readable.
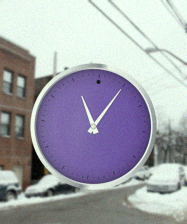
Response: **11:05**
